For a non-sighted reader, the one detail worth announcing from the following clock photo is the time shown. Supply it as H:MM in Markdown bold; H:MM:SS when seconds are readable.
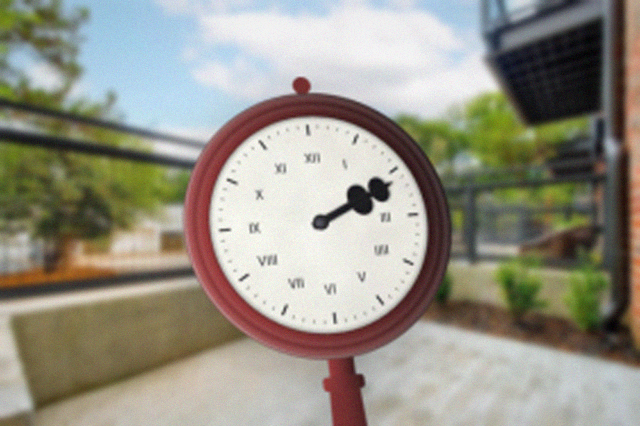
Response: **2:11**
